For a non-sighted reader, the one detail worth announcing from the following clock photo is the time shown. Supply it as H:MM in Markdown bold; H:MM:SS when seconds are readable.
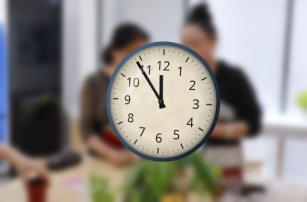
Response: **11:54**
